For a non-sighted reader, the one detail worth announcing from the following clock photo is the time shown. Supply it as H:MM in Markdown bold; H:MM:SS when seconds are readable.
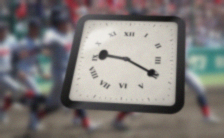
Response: **9:20**
